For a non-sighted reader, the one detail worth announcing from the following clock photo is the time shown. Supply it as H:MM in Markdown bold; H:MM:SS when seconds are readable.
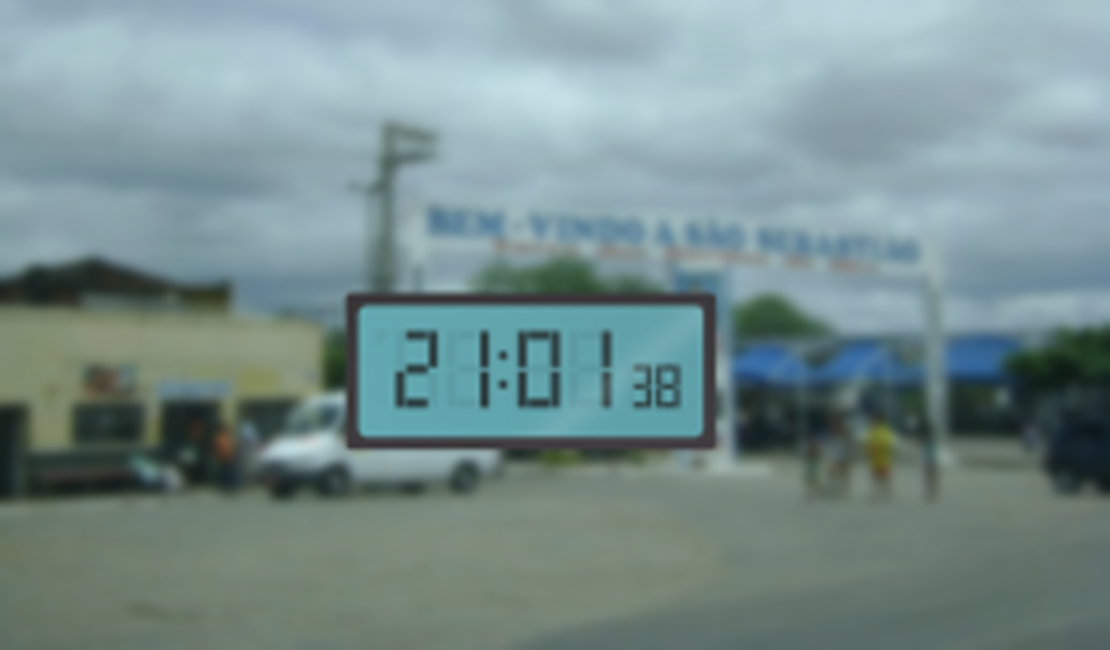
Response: **21:01:38**
